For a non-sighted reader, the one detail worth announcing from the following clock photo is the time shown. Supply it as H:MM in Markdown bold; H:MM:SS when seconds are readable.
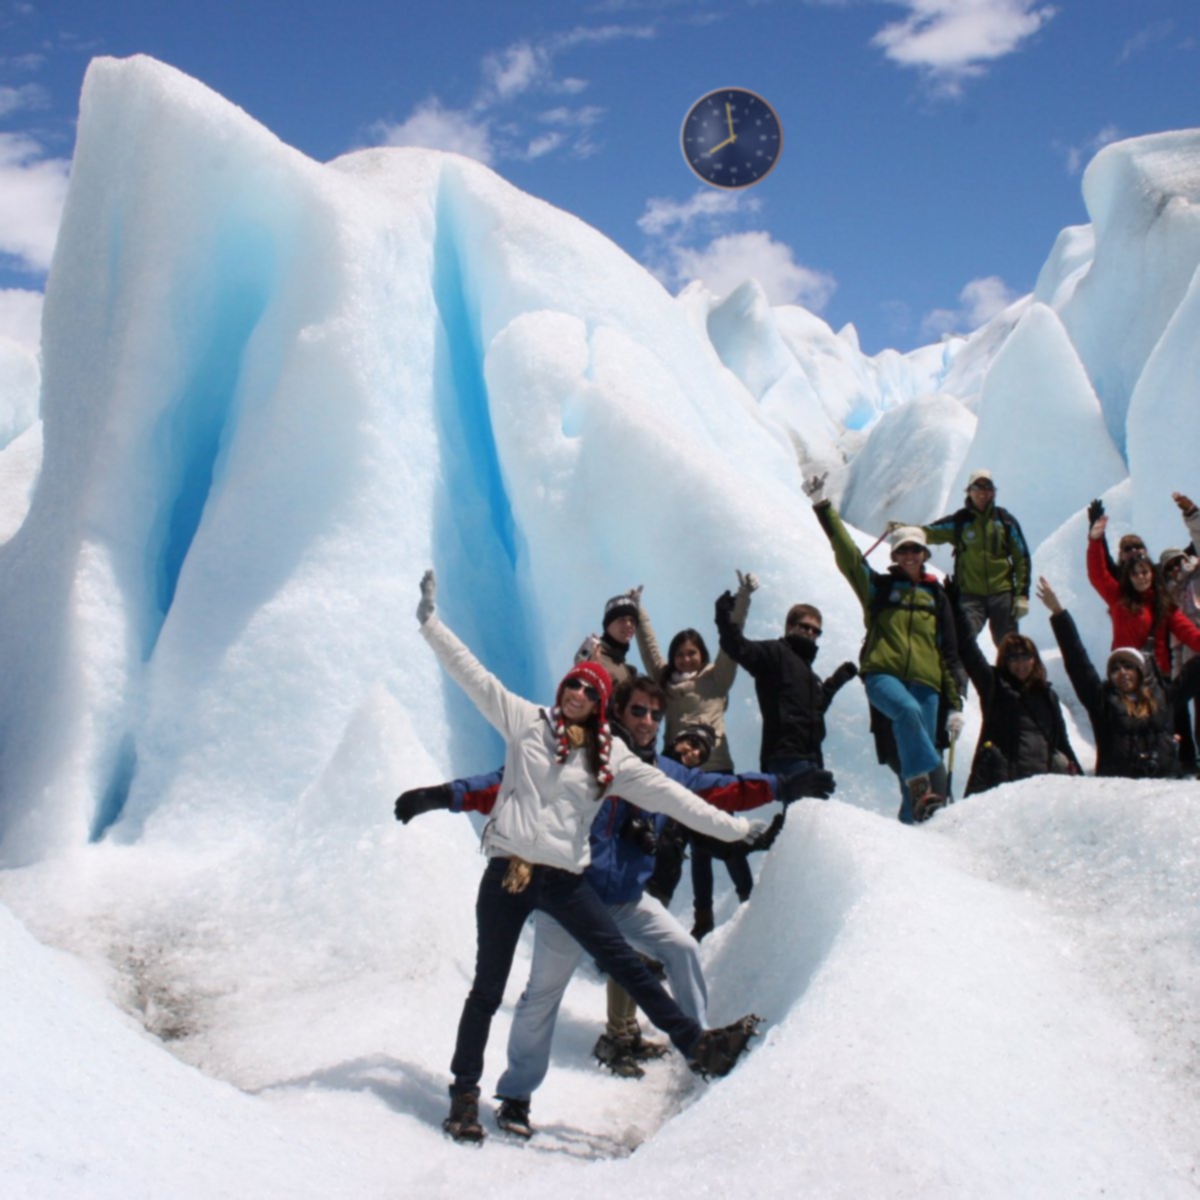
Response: **7:59**
